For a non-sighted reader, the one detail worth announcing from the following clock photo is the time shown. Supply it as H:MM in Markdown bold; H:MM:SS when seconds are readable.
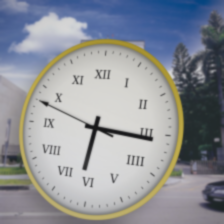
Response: **6:15:48**
